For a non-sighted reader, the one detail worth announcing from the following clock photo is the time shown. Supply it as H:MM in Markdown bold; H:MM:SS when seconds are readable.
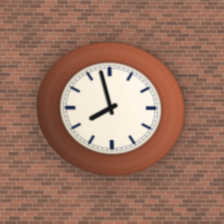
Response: **7:58**
